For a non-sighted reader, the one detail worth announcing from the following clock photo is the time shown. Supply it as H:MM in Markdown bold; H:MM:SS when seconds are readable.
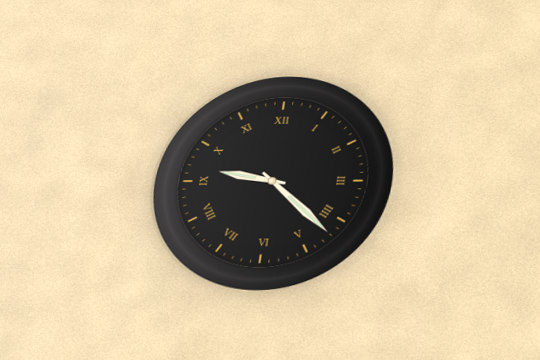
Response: **9:22**
